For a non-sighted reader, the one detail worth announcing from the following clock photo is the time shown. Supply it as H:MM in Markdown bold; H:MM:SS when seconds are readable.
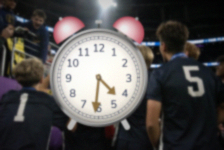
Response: **4:31**
